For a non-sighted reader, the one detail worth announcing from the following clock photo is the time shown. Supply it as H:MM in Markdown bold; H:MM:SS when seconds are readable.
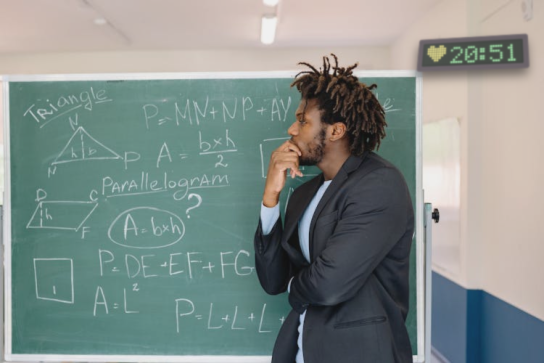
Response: **20:51**
